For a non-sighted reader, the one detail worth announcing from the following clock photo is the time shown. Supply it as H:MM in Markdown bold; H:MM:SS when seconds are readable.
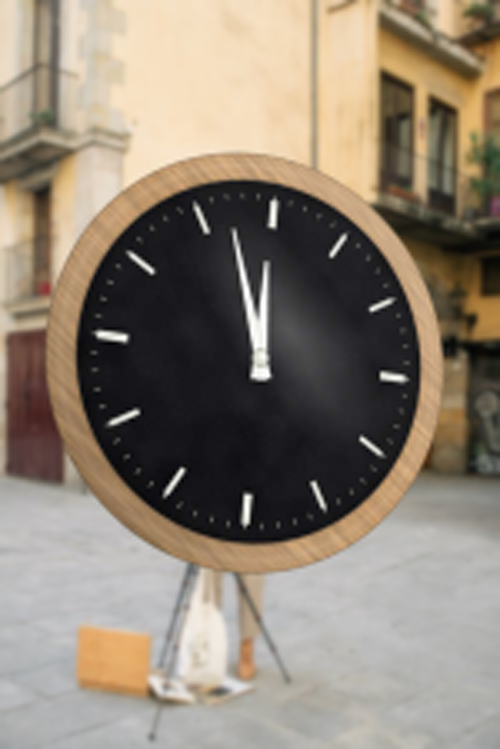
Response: **11:57**
